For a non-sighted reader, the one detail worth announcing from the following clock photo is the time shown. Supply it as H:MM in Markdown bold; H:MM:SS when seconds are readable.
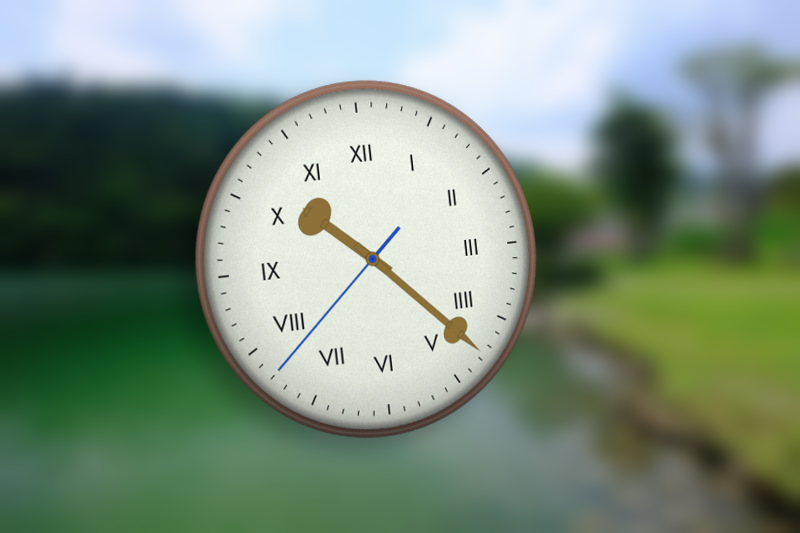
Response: **10:22:38**
